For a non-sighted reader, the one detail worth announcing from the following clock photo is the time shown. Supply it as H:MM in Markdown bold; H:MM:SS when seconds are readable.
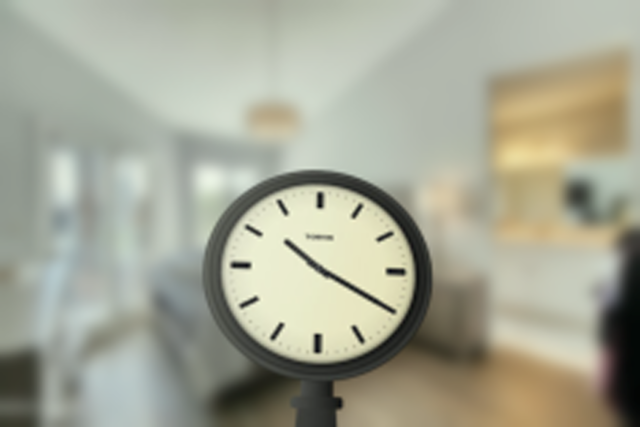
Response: **10:20**
